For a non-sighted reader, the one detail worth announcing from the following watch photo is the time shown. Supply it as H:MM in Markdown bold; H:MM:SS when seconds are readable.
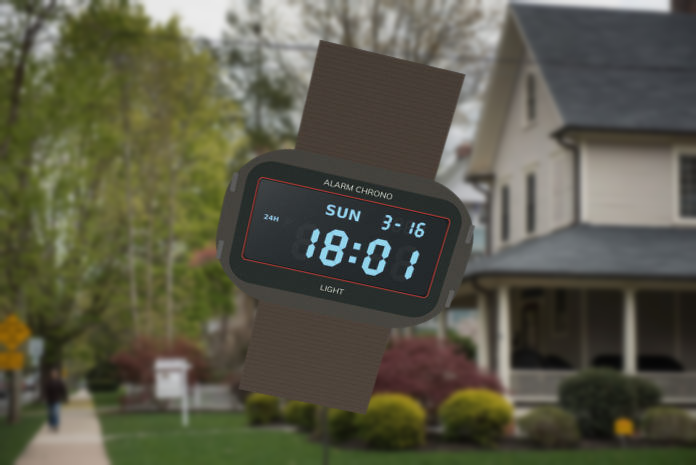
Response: **18:01**
